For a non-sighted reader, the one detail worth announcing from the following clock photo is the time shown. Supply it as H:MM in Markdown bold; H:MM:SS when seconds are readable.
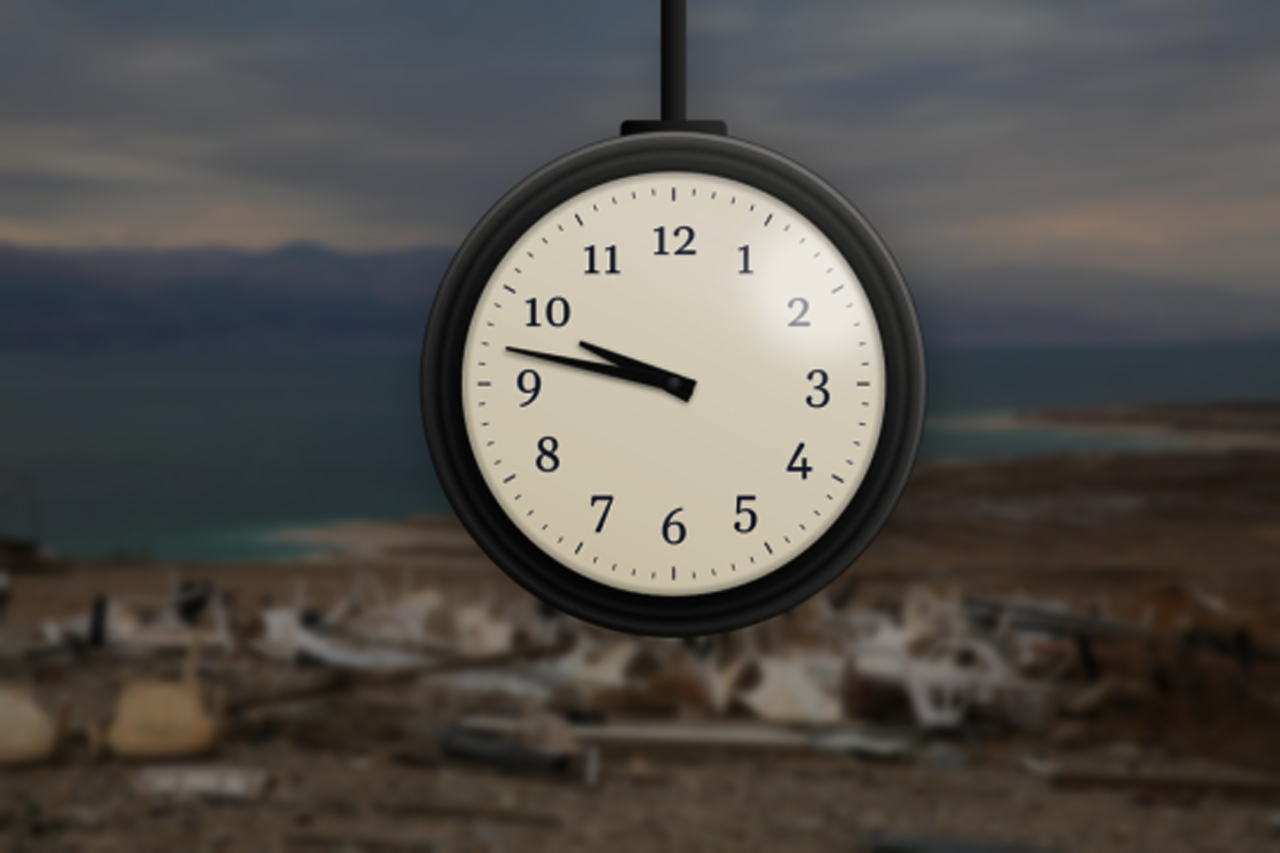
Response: **9:47**
